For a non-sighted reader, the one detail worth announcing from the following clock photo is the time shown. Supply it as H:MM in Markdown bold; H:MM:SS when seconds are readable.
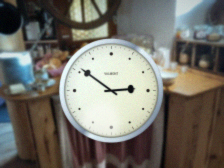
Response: **2:51**
